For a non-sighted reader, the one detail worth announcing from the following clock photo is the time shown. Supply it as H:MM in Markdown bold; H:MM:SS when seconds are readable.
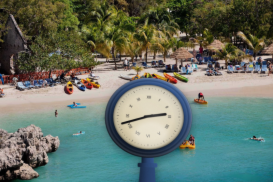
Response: **2:42**
